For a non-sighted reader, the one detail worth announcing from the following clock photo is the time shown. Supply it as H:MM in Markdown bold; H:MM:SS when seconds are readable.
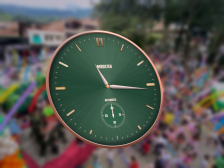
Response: **11:16**
